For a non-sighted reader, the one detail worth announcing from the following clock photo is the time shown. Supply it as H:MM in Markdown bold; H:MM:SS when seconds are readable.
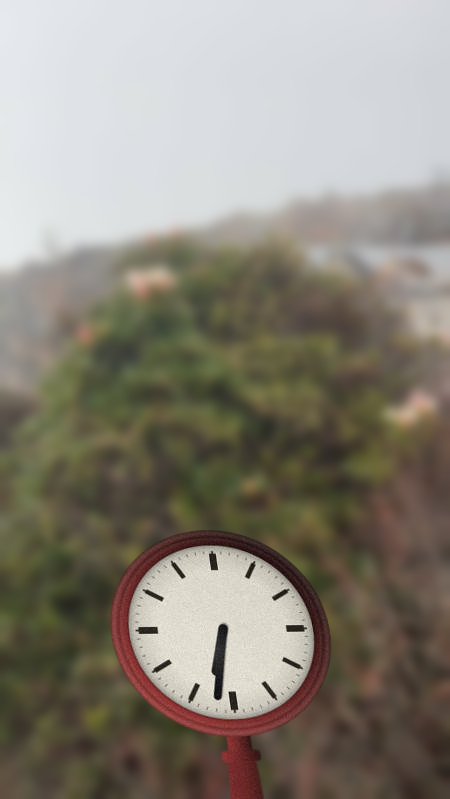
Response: **6:32**
